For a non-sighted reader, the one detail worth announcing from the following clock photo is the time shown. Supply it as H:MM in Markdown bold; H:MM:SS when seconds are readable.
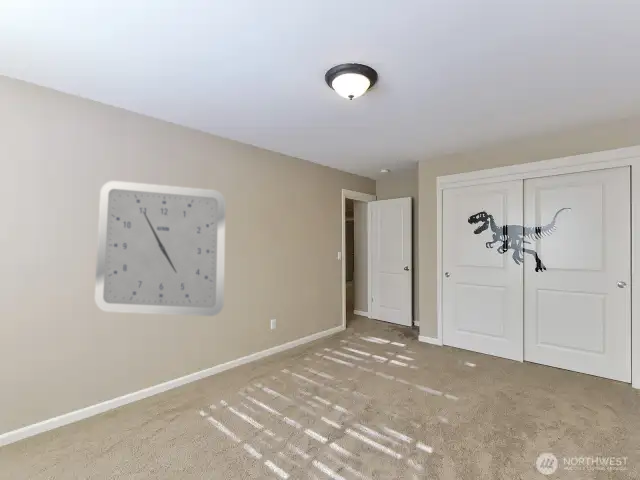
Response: **4:55**
